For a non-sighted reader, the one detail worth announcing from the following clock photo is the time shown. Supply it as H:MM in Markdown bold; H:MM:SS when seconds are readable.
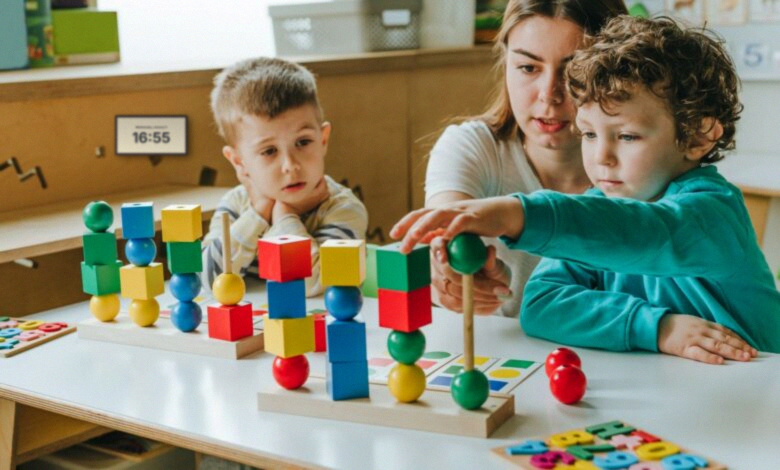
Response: **16:55**
